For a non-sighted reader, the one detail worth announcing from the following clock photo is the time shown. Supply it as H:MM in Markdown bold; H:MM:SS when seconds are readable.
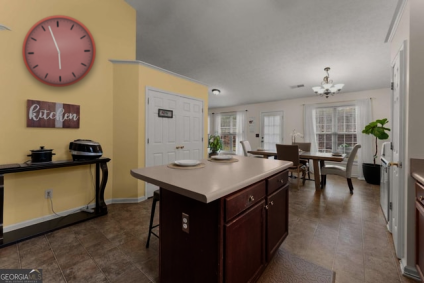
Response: **5:57**
